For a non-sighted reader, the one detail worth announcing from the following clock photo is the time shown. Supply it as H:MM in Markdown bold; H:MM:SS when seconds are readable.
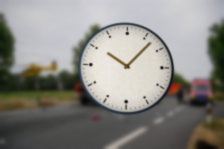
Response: **10:07**
